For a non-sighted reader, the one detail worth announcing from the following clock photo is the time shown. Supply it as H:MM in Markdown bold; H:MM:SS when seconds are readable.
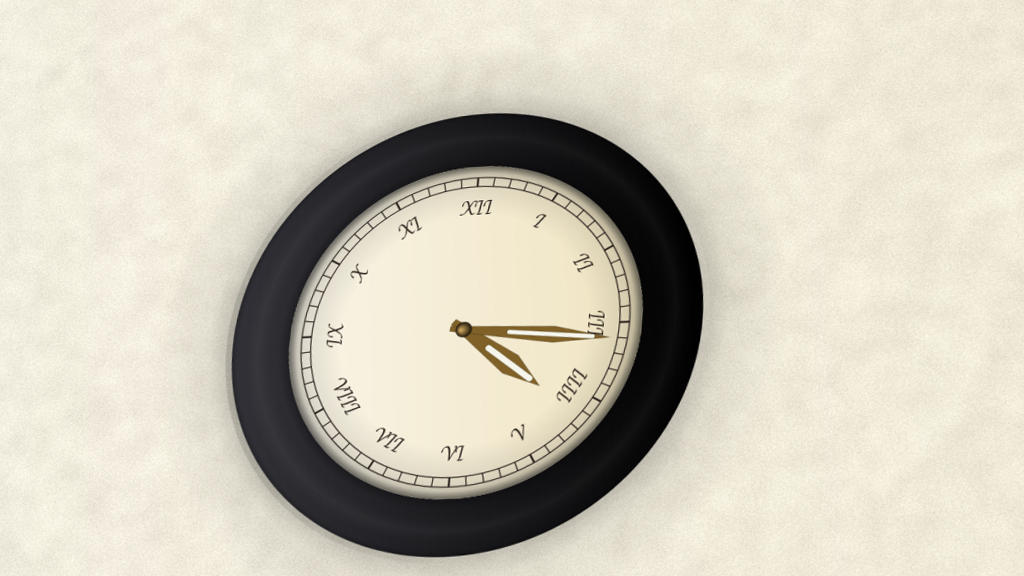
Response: **4:16**
